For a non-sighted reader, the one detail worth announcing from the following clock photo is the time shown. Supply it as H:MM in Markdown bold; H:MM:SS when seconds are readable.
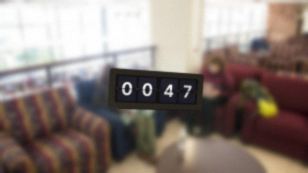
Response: **0:47**
